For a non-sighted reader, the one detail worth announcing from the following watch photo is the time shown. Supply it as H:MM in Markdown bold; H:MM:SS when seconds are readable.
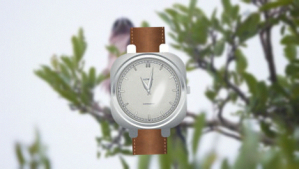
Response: **11:02**
